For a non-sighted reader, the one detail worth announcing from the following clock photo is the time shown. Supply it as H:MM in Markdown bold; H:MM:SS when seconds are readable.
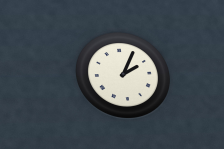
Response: **2:05**
